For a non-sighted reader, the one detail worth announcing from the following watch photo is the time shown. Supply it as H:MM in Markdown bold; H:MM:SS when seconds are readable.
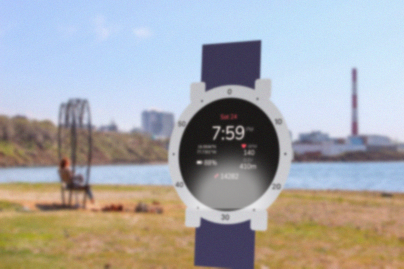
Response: **7:59**
